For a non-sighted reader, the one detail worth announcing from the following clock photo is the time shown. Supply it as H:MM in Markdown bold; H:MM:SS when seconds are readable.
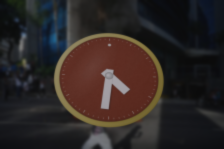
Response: **4:31**
